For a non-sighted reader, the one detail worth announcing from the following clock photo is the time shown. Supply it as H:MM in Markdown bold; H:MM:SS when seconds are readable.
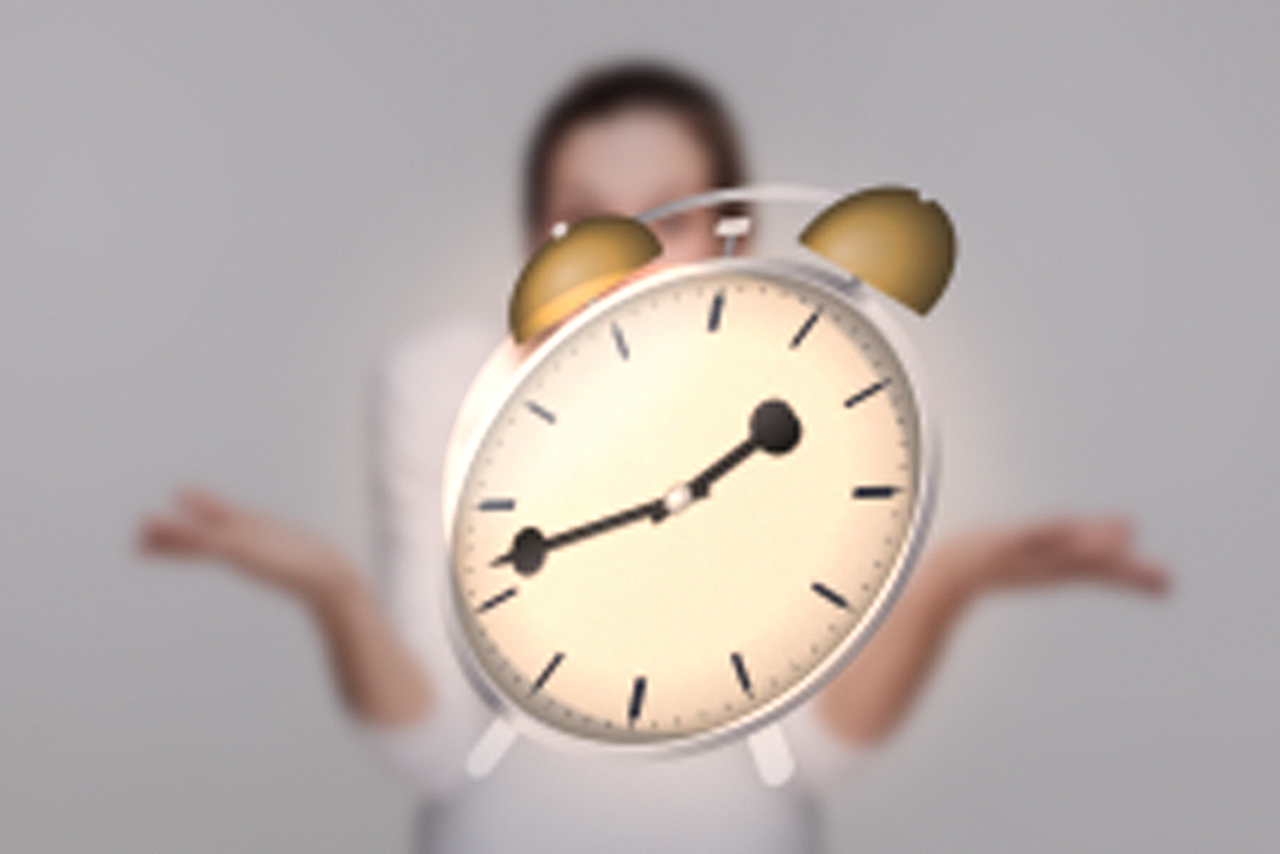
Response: **1:42**
